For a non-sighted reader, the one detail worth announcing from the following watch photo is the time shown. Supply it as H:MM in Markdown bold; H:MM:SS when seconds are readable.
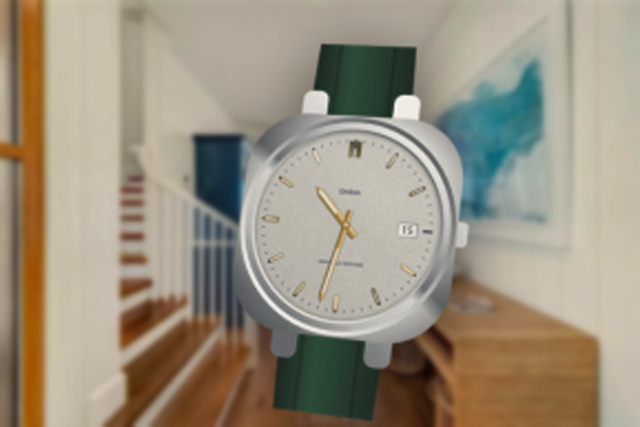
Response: **10:32**
